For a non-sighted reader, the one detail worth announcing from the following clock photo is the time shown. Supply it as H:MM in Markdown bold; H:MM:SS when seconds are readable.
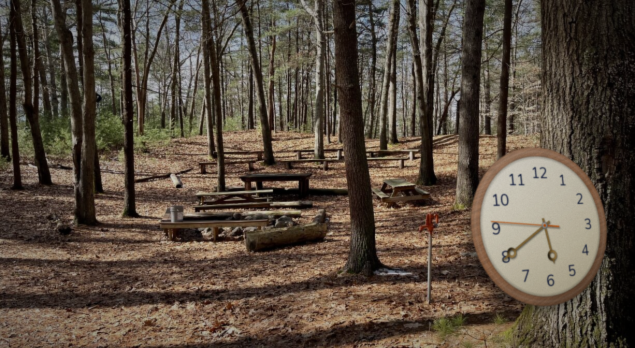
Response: **5:39:46**
